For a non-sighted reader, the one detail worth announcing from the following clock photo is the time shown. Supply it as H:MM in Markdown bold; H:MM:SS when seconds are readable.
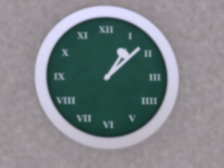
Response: **1:08**
